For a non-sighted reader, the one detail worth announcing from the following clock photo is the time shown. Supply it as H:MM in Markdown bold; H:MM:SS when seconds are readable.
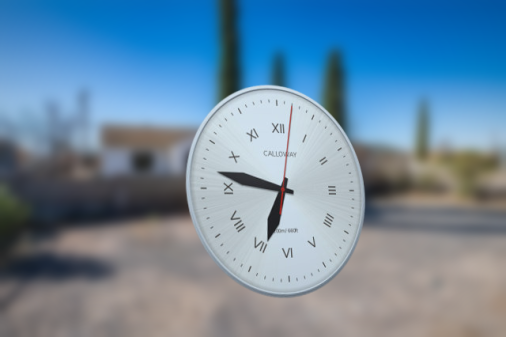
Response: **6:47:02**
